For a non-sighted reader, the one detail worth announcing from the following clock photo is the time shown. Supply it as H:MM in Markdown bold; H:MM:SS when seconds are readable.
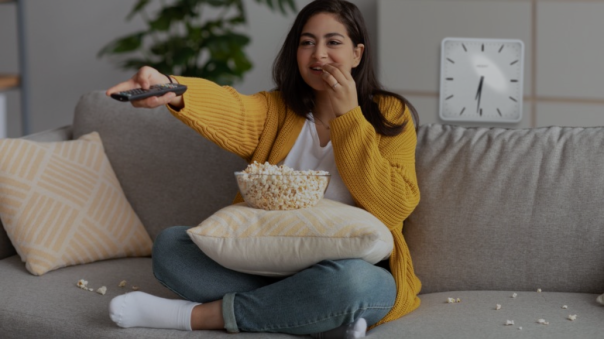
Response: **6:31**
